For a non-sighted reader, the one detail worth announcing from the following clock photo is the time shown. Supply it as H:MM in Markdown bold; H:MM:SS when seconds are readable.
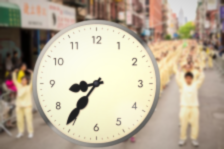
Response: **8:36**
